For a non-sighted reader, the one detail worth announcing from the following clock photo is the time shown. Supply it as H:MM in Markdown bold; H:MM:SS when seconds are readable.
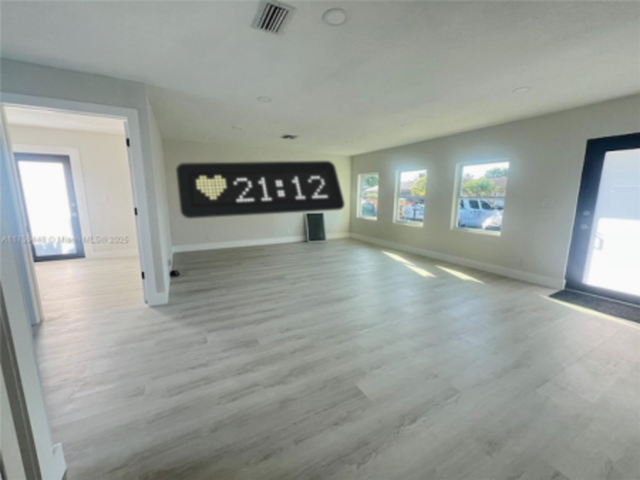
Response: **21:12**
